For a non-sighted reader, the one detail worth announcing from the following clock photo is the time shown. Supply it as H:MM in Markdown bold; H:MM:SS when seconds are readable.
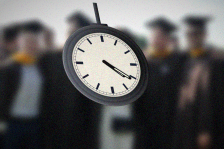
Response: **4:21**
